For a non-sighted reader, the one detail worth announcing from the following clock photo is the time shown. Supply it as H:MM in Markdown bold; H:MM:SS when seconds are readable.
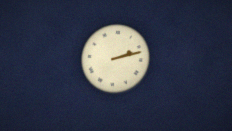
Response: **2:12**
